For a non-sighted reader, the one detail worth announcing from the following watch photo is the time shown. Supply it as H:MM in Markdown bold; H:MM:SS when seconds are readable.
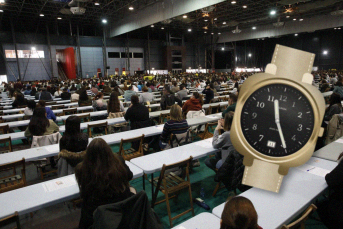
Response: **11:25**
